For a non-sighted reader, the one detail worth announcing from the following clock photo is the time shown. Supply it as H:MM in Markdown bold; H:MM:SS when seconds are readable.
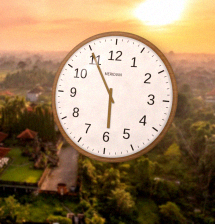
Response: **5:55**
